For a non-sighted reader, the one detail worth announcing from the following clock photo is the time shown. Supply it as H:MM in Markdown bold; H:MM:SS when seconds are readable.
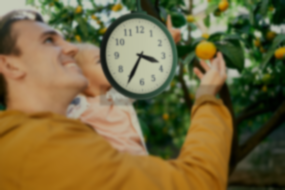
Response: **3:35**
